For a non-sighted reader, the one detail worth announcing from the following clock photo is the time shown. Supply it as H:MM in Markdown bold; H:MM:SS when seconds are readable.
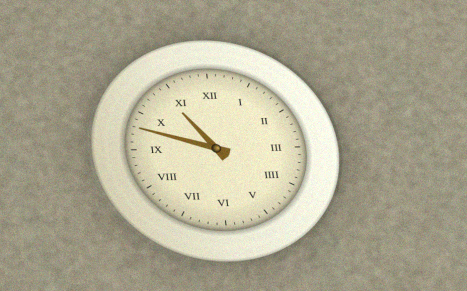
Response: **10:48**
